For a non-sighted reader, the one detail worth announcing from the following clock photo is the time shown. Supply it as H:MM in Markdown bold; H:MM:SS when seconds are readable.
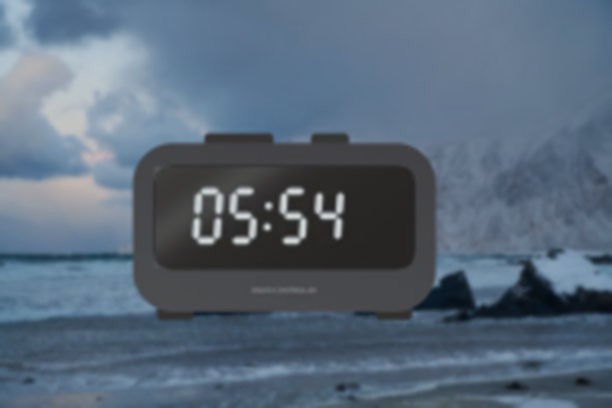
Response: **5:54**
